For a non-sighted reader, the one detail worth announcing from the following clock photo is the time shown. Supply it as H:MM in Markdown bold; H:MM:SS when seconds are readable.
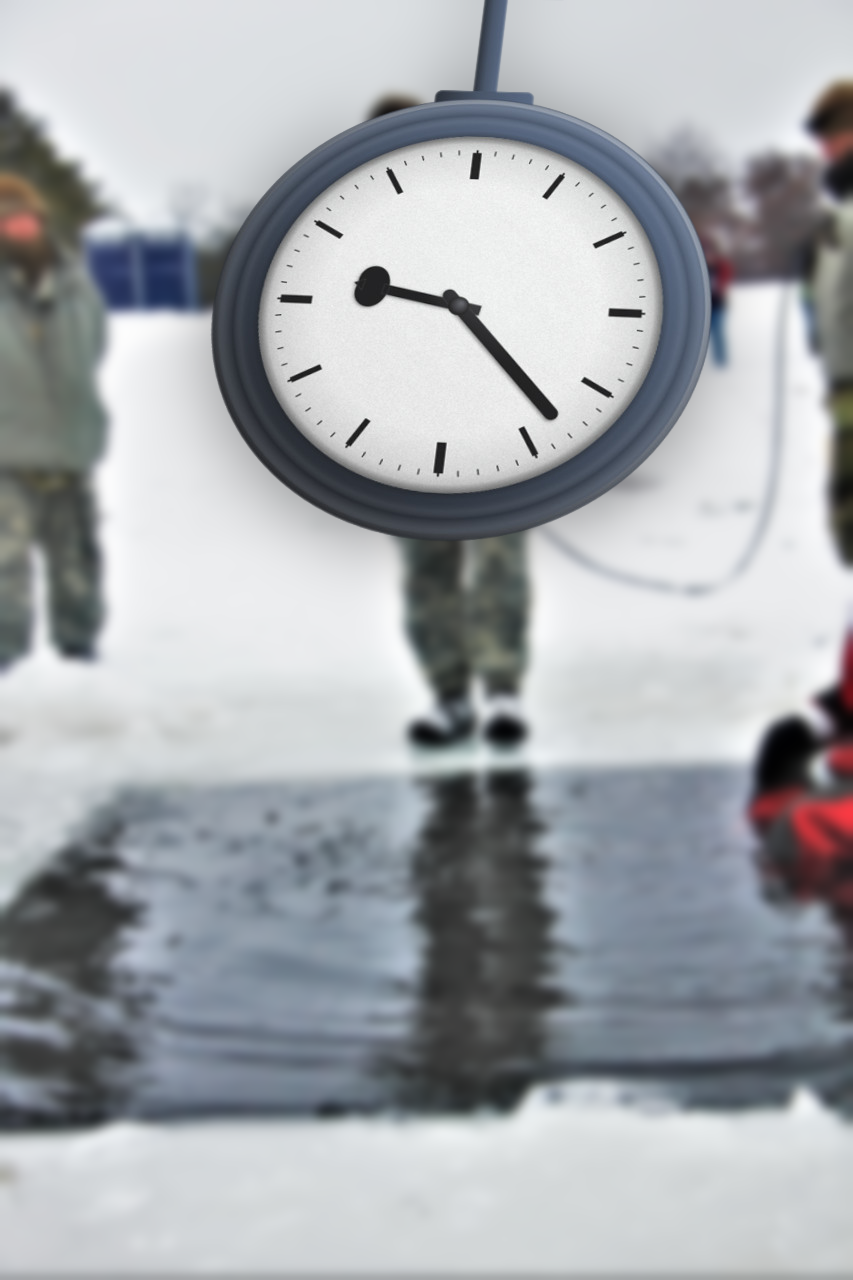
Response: **9:23**
